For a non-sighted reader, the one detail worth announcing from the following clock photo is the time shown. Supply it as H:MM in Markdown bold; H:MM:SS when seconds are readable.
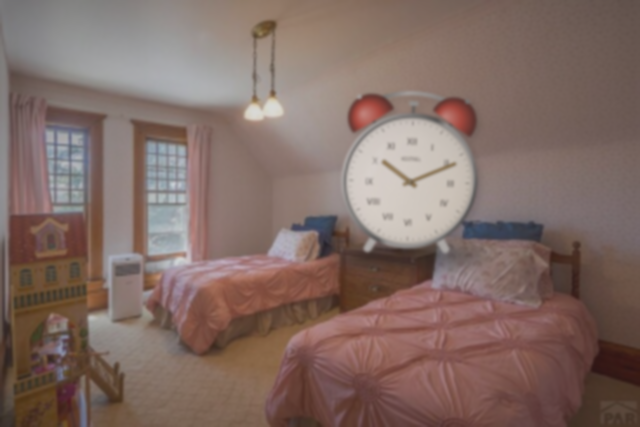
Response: **10:11**
